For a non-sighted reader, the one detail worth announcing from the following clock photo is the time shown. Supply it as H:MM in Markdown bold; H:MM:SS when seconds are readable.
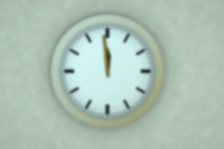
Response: **11:59**
